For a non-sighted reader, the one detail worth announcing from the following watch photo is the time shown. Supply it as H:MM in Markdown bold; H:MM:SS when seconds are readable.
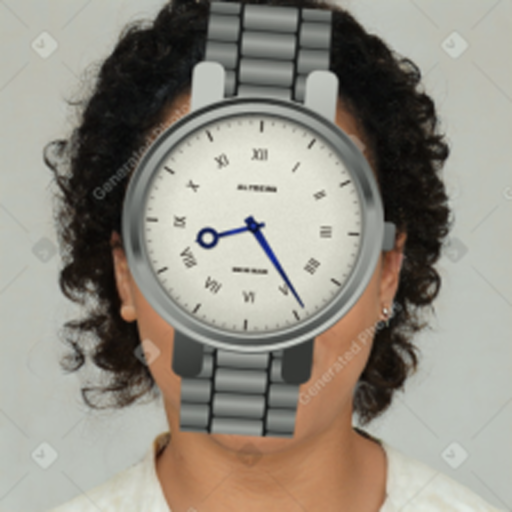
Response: **8:24**
